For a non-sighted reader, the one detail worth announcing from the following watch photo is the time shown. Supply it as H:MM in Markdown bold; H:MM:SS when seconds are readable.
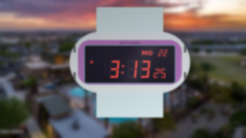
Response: **3:13**
